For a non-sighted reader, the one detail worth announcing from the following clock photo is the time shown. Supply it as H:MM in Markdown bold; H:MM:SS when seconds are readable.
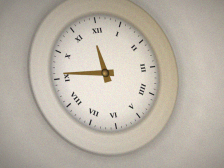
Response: **11:46**
